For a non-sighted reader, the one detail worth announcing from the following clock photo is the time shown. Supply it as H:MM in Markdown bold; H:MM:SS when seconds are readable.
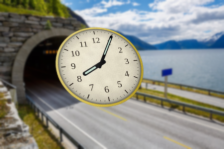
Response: **8:05**
